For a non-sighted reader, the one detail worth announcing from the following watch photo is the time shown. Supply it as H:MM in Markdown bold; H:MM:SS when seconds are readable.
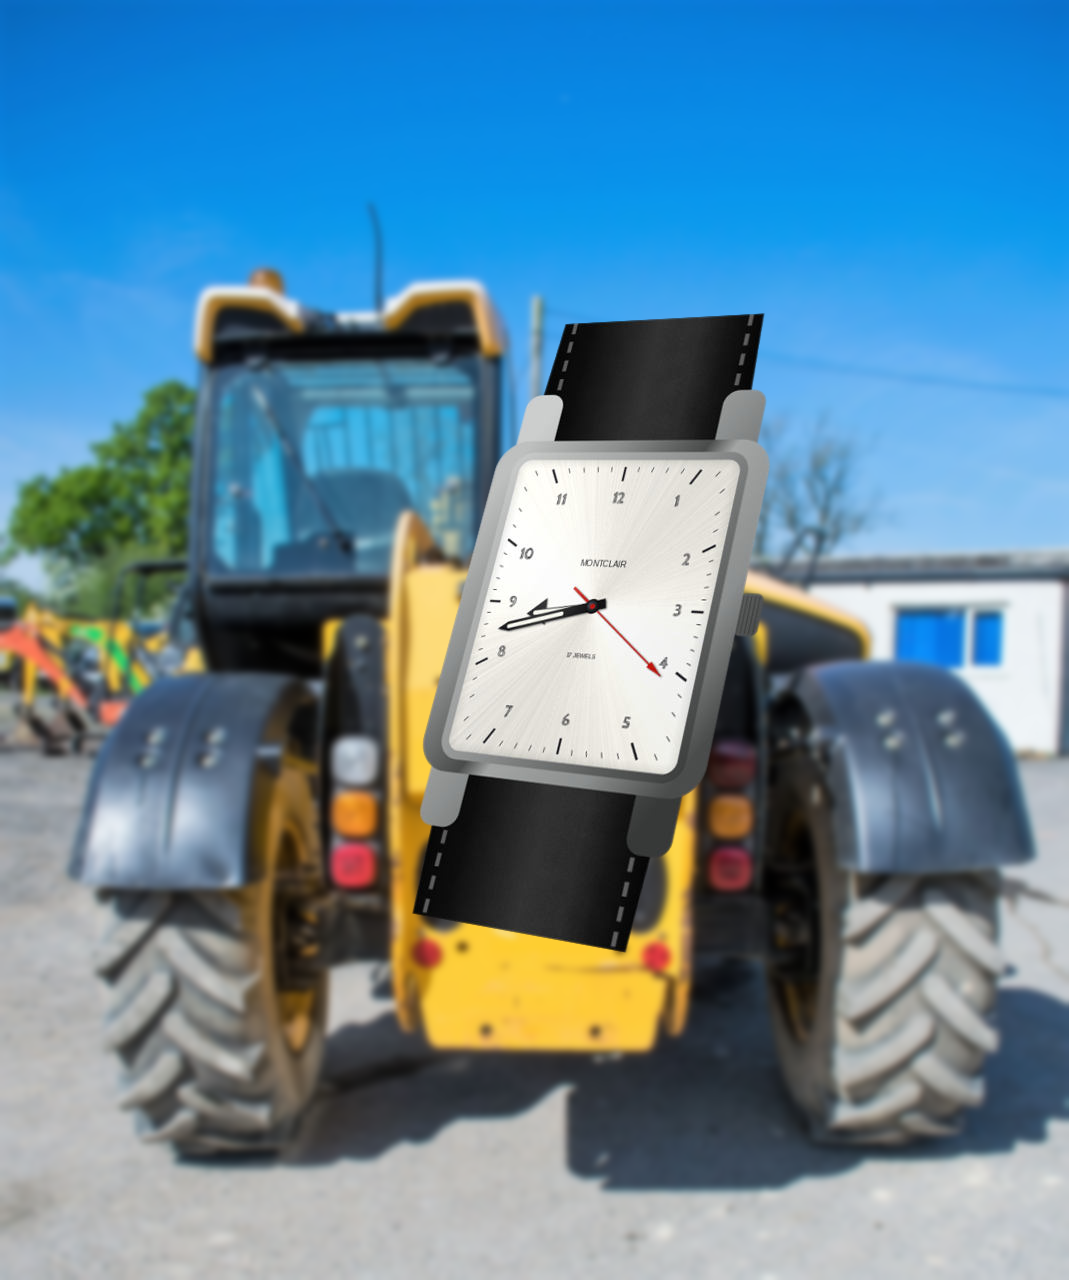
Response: **8:42:21**
